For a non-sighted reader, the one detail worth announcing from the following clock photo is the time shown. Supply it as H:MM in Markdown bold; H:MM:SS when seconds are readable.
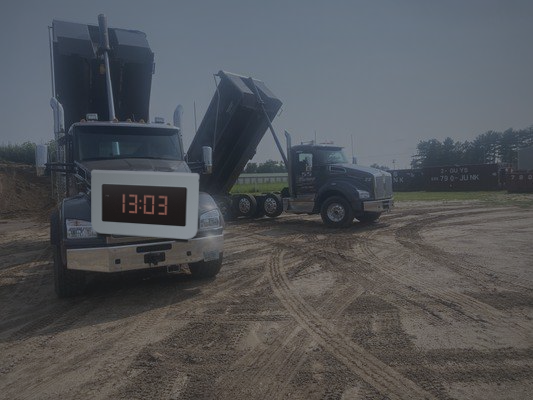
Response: **13:03**
